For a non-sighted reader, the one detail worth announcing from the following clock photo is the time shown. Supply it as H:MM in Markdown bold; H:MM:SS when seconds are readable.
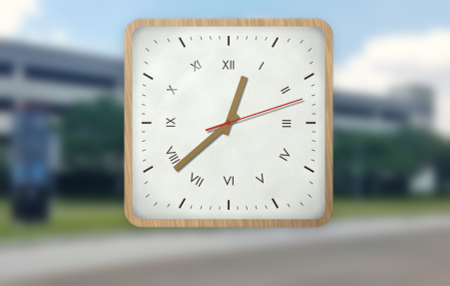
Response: **12:38:12**
